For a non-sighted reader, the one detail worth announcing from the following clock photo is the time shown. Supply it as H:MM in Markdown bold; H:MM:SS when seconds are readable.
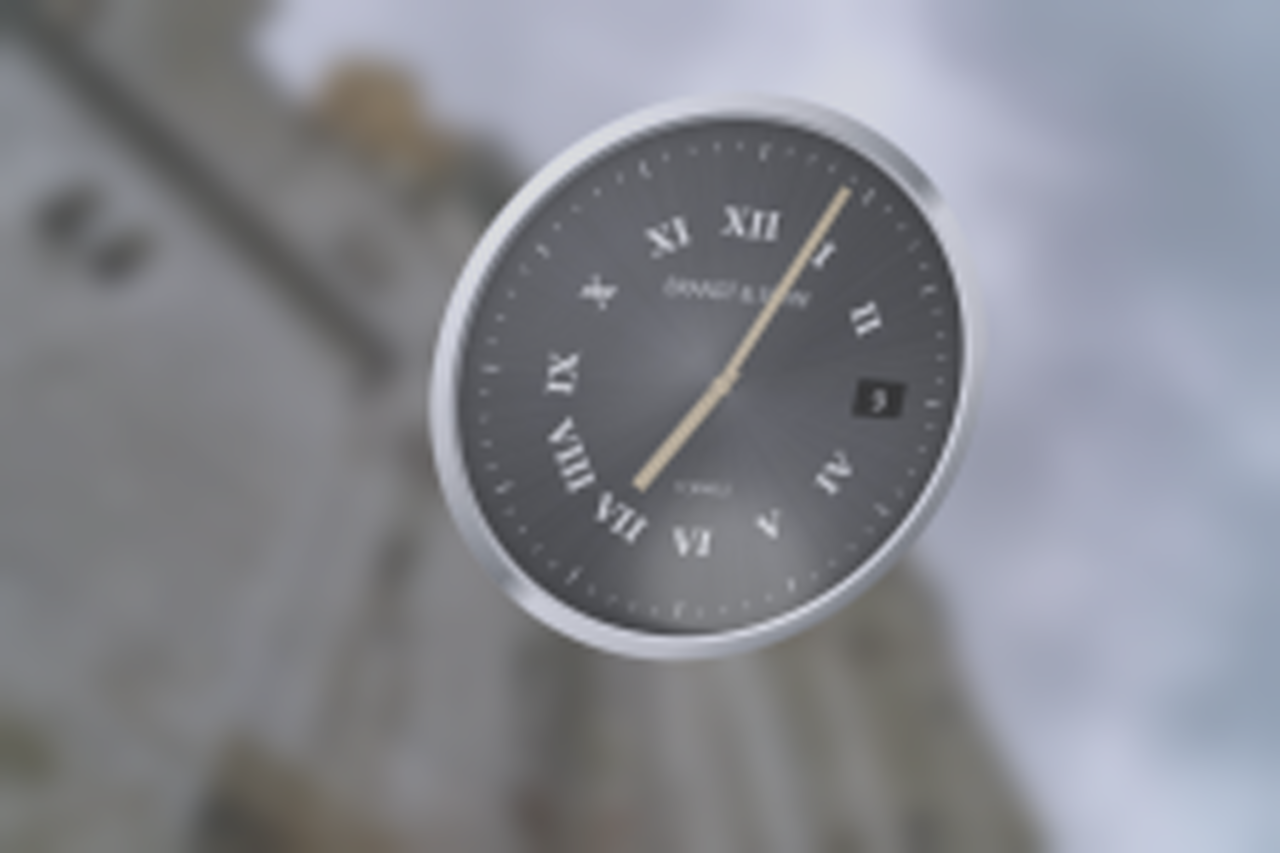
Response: **7:04**
